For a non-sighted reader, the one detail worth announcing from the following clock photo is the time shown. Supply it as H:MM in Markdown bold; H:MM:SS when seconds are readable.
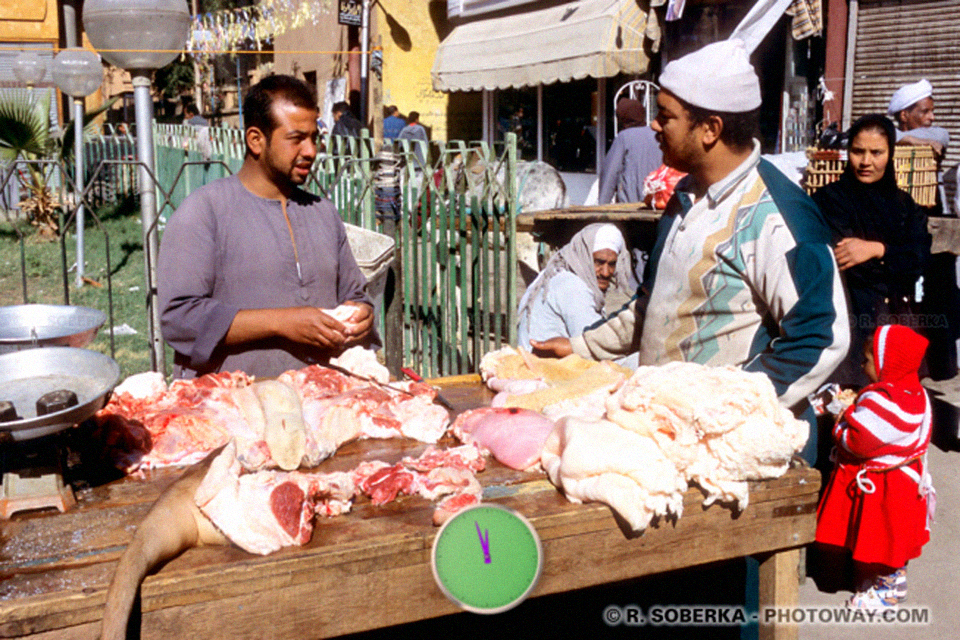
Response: **11:57**
